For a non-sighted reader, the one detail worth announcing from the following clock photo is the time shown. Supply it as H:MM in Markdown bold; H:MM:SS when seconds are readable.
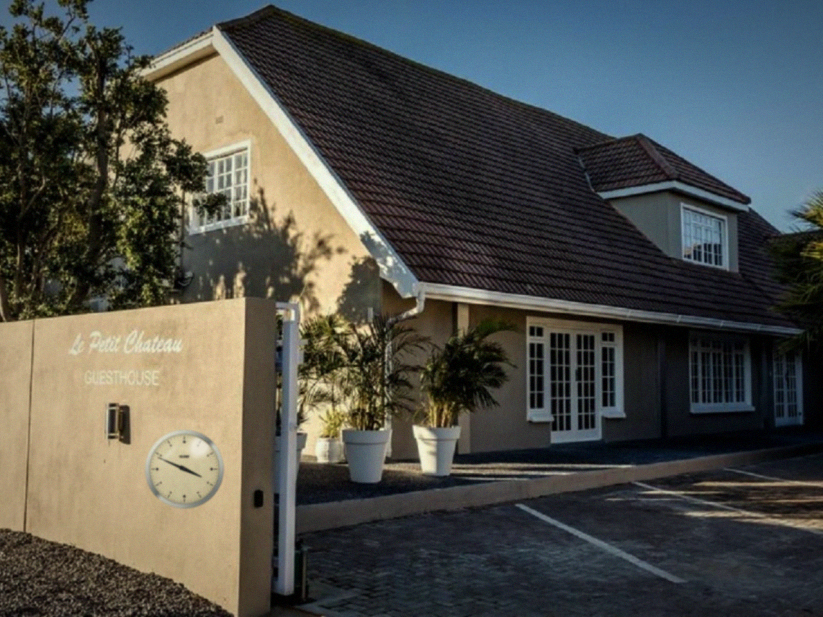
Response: **3:49**
